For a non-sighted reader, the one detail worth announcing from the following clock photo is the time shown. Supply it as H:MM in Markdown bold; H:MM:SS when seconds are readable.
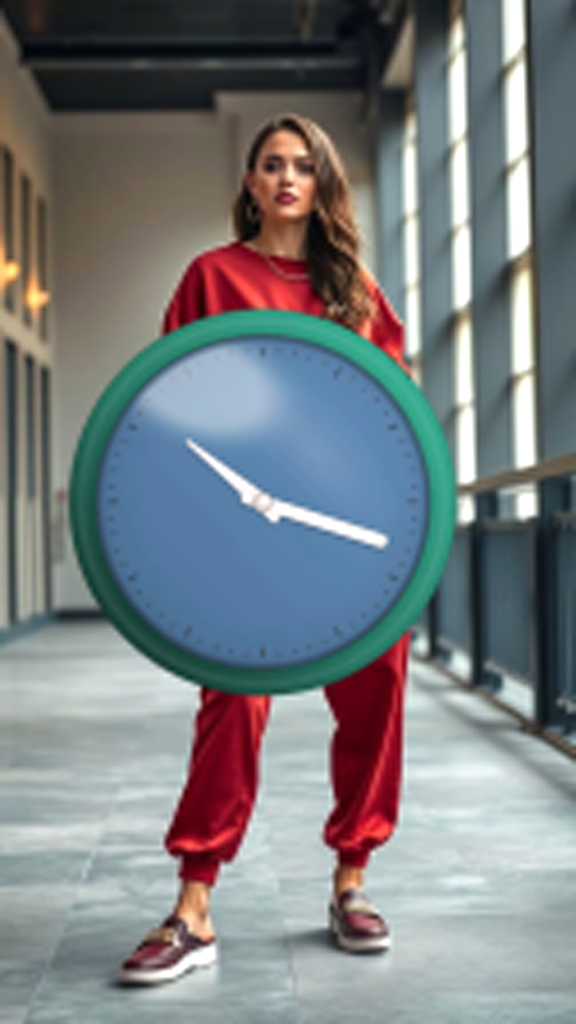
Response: **10:18**
